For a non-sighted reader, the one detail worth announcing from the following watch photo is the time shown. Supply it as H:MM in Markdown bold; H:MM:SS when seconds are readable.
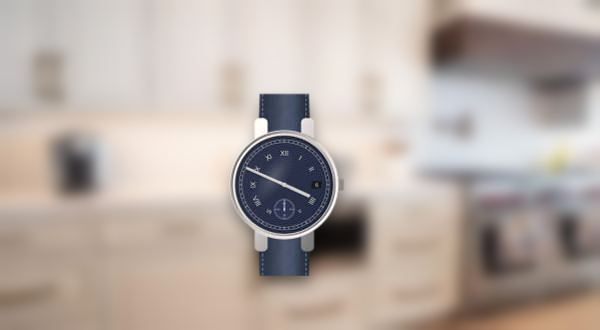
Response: **3:49**
